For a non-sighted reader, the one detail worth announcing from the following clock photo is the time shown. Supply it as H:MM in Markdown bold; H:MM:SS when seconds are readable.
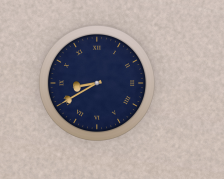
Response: **8:40**
